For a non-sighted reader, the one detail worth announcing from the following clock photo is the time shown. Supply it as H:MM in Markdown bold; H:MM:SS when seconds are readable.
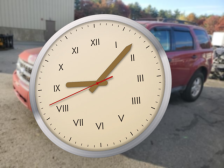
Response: **9:07:42**
